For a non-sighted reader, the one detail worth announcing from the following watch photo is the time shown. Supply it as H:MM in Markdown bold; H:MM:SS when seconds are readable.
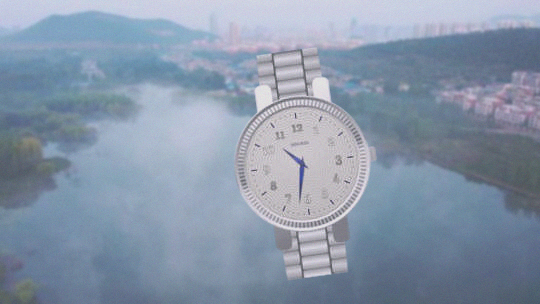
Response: **10:32**
